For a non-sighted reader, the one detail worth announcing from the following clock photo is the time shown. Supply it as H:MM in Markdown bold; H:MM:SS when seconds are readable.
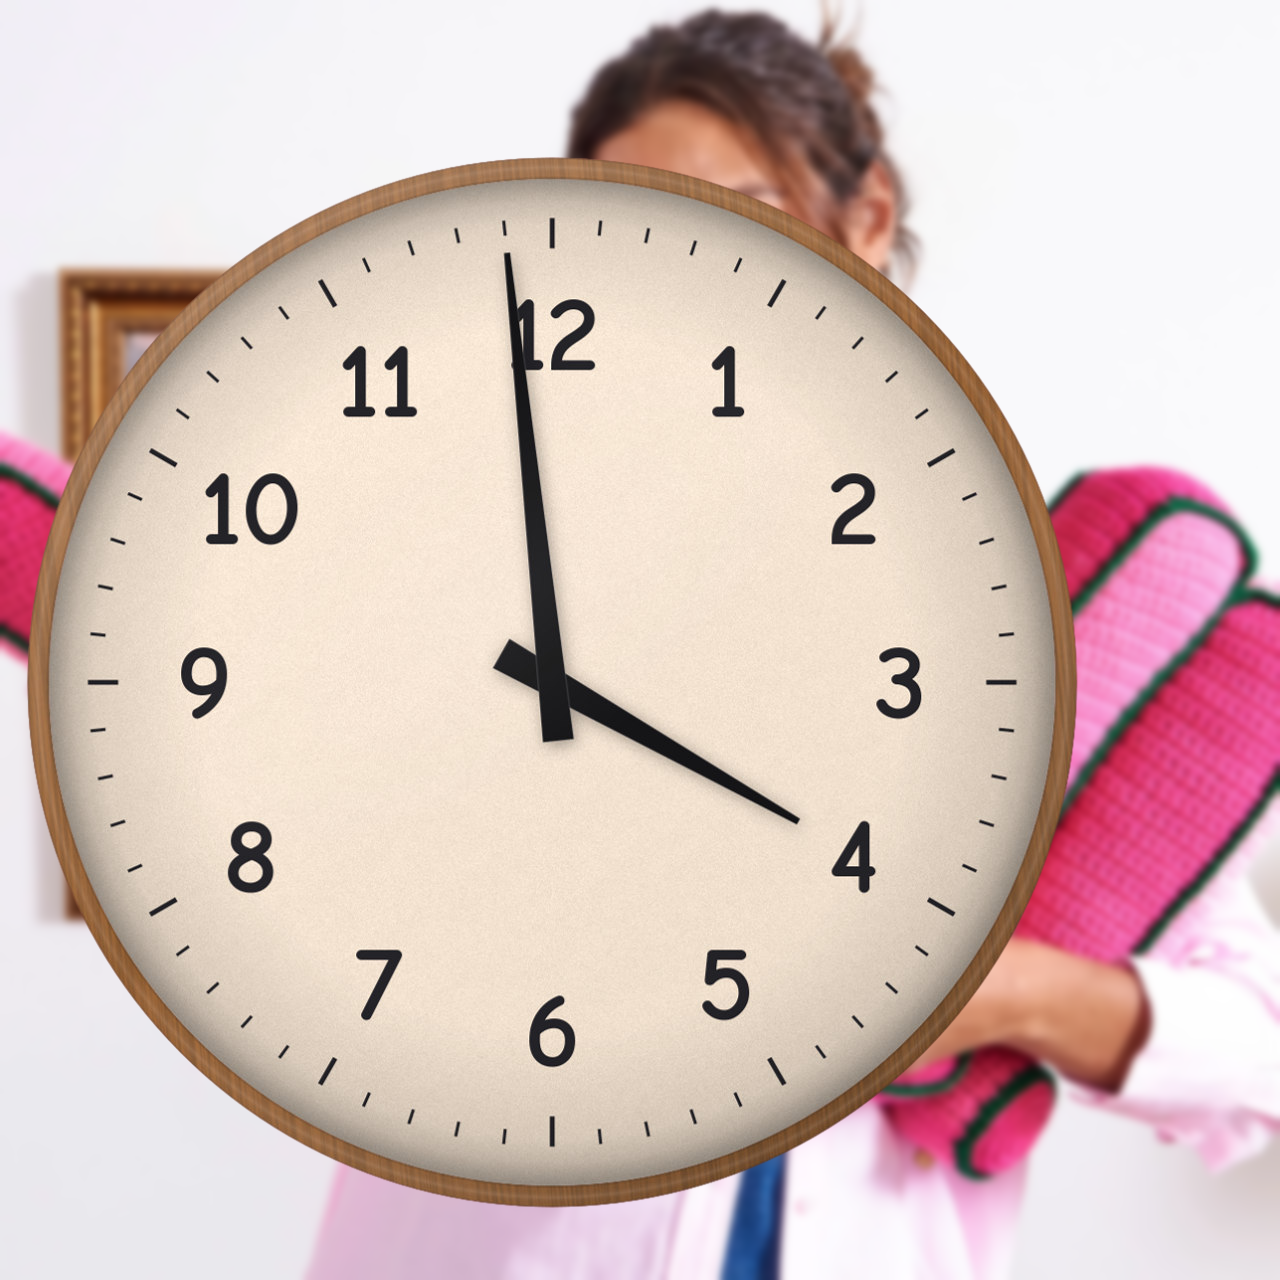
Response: **3:59**
